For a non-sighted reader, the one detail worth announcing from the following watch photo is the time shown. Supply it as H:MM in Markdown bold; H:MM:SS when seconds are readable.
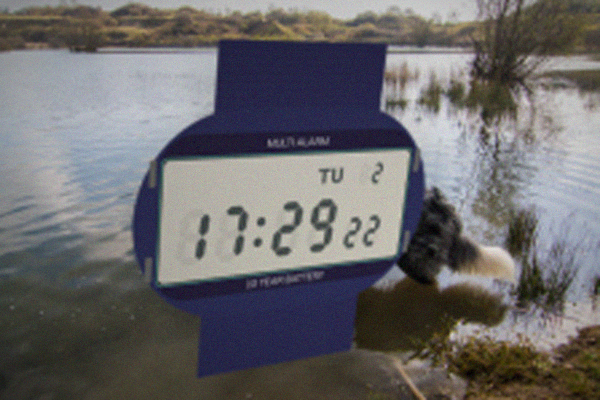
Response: **17:29:22**
